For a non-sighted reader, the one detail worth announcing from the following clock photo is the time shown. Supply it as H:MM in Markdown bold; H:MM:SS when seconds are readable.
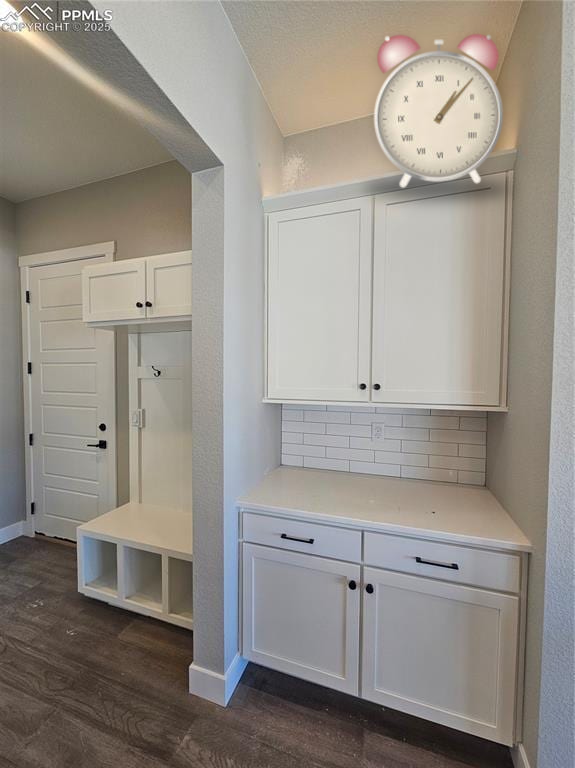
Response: **1:07**
